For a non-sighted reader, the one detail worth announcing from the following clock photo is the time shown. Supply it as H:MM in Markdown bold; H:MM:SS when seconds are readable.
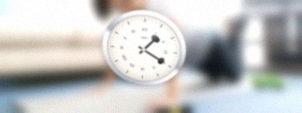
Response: **1:20**
